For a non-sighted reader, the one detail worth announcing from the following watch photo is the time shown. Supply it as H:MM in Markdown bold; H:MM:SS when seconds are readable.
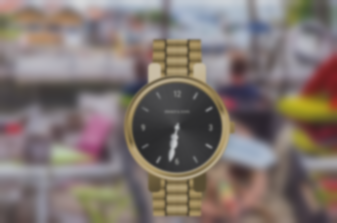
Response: **6:32**
